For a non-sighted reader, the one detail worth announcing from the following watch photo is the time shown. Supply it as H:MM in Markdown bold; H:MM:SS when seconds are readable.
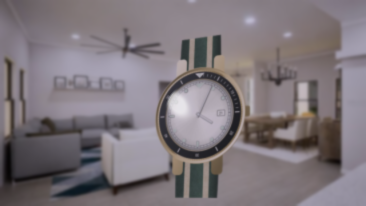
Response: **4:04**
